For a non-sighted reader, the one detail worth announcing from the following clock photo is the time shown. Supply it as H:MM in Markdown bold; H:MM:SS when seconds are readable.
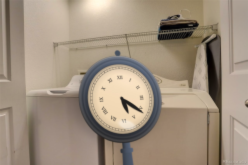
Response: **5:21**
